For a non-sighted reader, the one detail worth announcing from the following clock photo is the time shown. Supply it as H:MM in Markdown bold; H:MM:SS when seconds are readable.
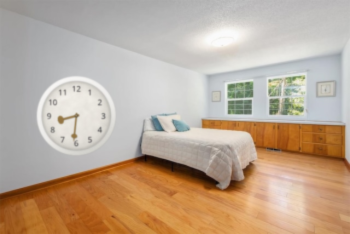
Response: **8:31**
